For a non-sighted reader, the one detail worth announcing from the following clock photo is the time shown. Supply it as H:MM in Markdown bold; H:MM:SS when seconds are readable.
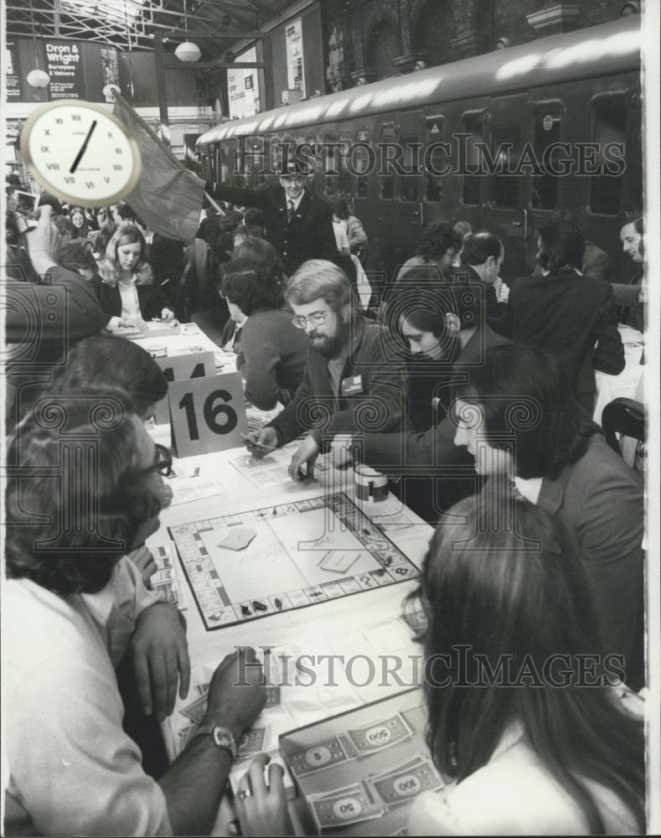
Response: **7:05**
